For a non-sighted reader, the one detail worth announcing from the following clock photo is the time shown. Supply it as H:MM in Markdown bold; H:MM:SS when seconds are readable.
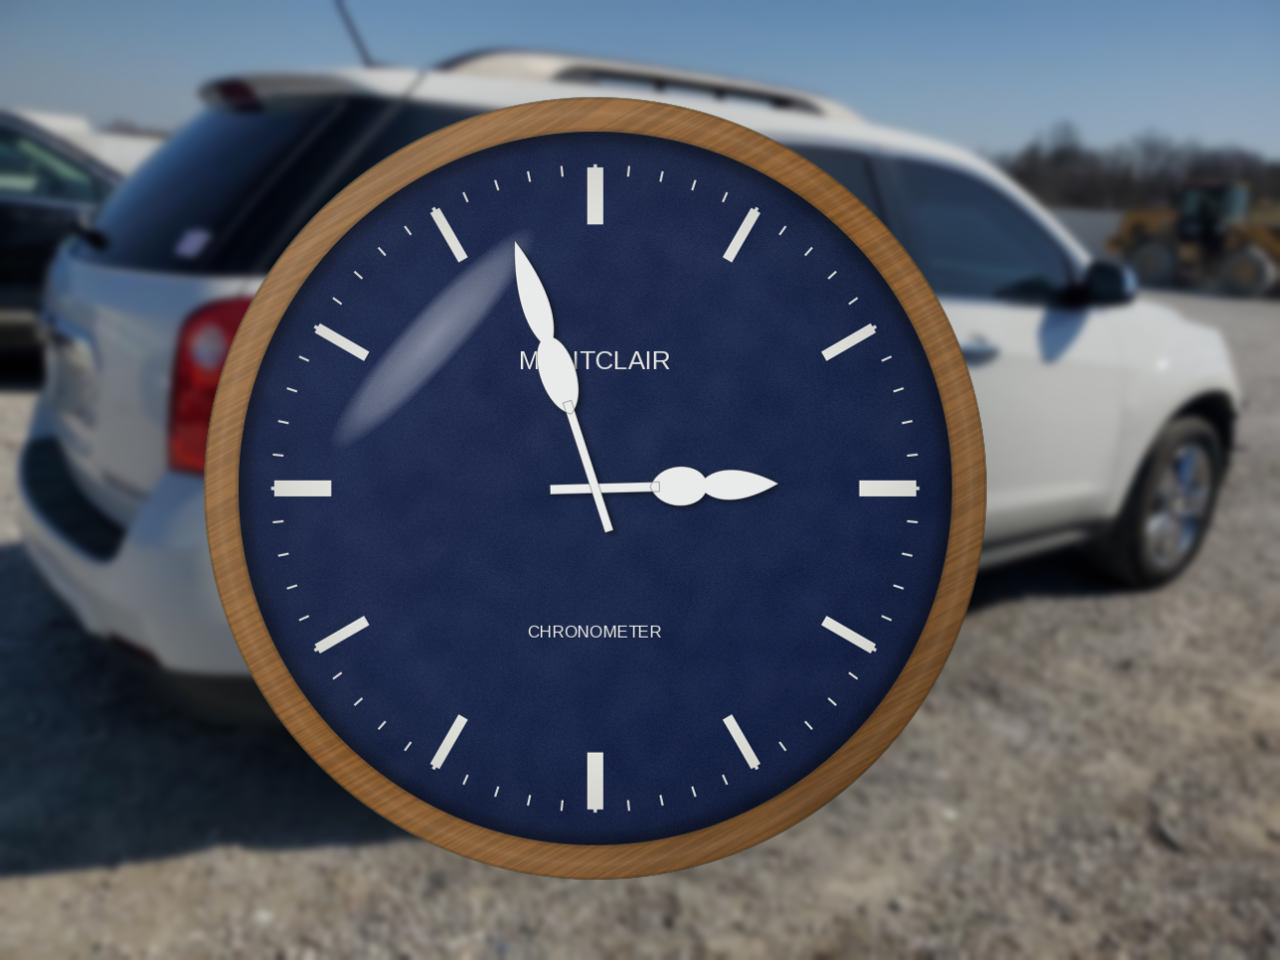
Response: **2:57**
